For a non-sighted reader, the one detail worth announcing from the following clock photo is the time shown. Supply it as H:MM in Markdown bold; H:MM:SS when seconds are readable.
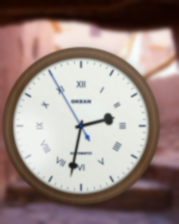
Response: **2:31:55**
